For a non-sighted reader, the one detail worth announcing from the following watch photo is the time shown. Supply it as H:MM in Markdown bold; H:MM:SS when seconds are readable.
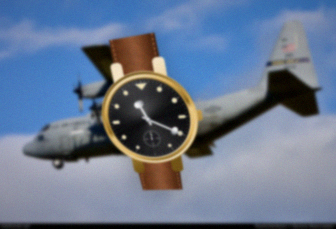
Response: **11:20**
